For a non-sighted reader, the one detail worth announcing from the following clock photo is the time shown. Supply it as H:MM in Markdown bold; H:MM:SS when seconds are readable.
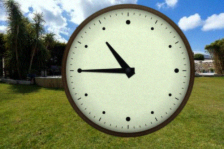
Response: **10:45**
